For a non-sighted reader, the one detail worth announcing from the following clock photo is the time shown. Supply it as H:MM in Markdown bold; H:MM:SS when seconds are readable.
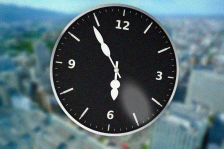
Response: **5:54**
